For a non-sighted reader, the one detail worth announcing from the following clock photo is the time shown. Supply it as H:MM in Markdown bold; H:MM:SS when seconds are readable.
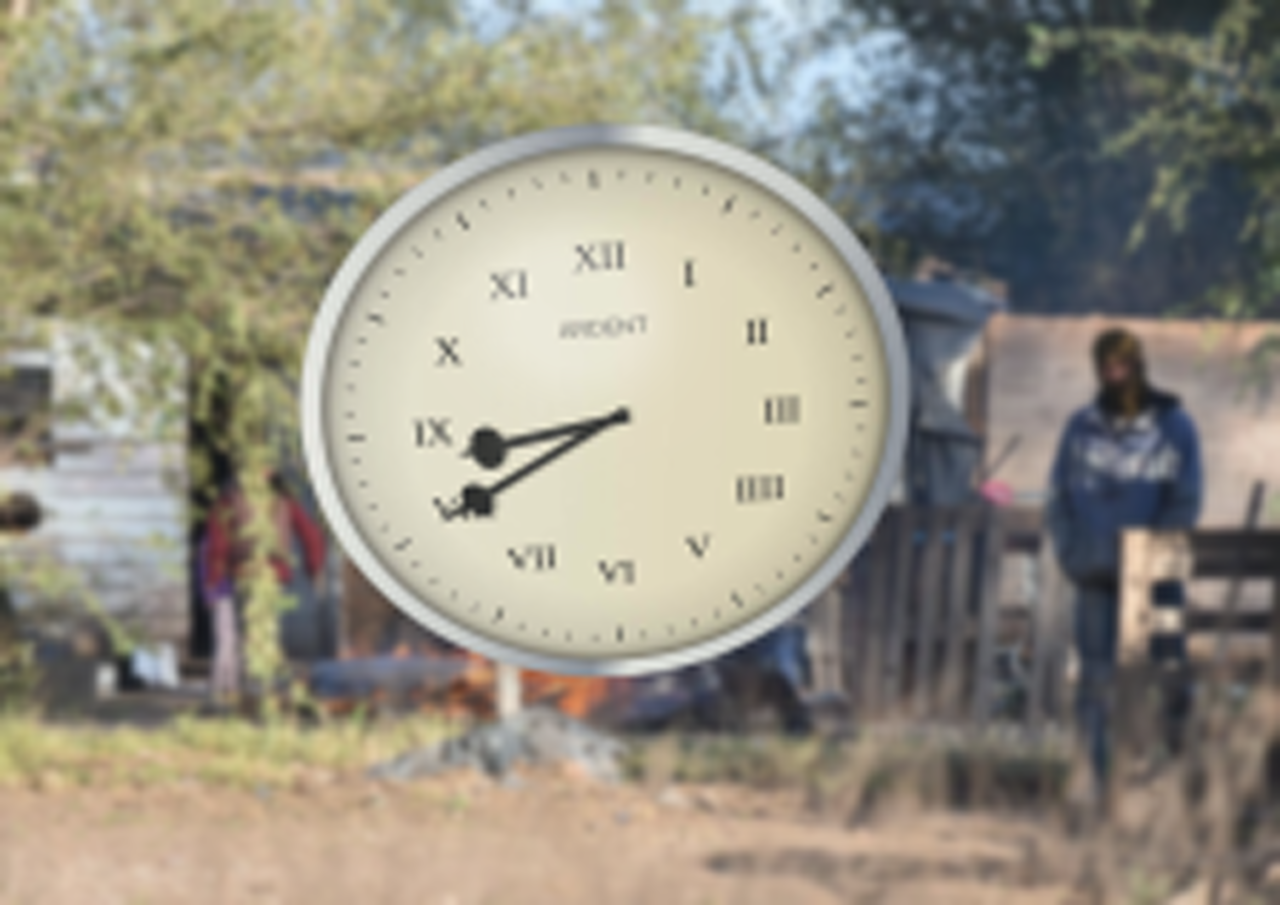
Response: **8:40**
